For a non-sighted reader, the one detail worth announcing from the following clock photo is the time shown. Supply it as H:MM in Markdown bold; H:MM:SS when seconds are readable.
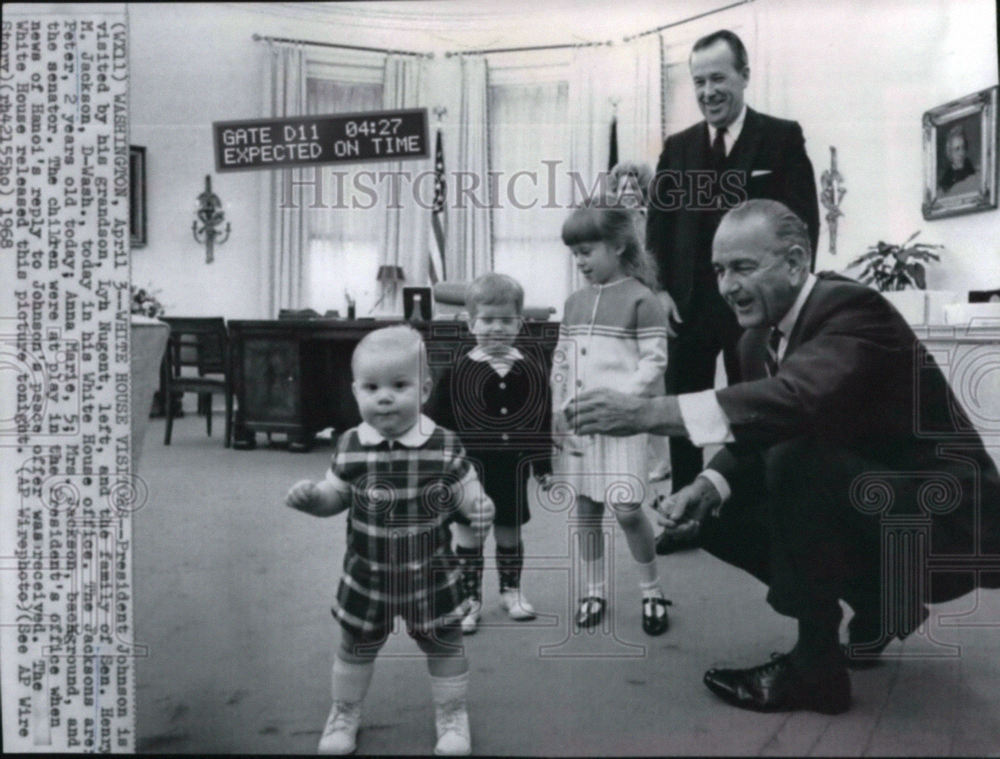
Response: **4:27**
